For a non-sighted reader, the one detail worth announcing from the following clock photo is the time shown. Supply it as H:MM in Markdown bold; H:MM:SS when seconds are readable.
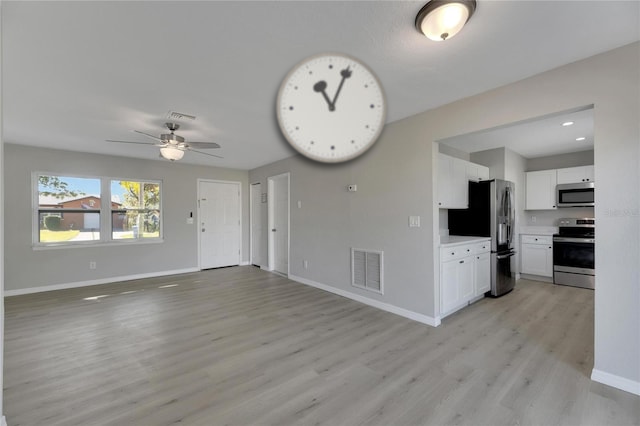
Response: **11:04**
